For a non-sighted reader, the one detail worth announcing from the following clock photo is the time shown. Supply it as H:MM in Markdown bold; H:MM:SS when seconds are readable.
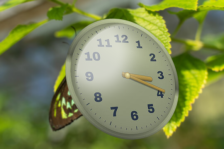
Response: **3:19**
